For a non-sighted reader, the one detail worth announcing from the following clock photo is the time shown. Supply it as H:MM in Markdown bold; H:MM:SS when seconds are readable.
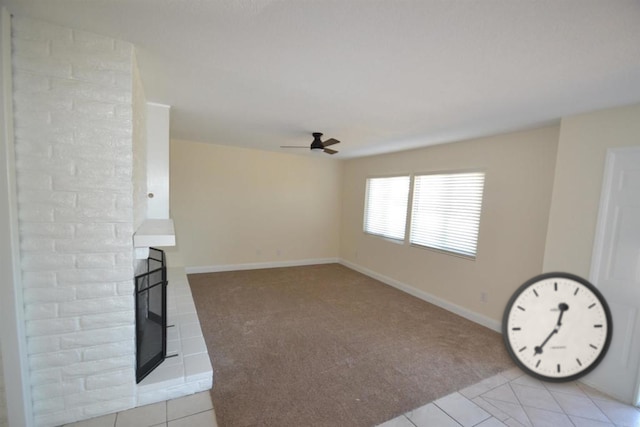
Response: **12:37**
